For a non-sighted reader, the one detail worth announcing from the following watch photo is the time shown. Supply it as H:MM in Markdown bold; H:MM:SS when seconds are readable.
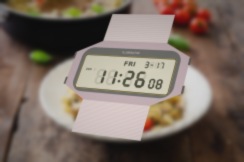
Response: **11:26:08**
